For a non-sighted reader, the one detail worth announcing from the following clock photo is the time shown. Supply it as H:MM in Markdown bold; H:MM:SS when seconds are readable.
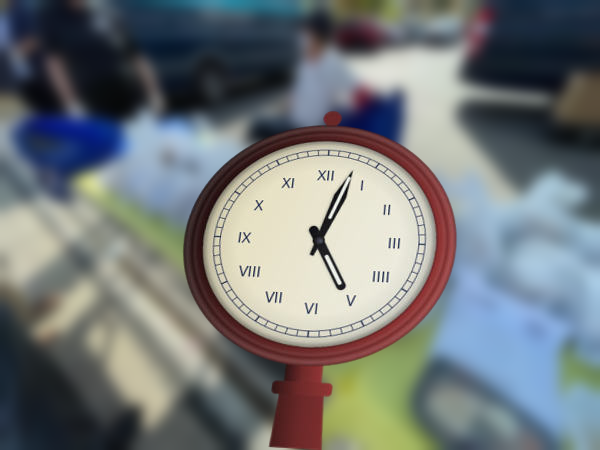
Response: **5:03**
